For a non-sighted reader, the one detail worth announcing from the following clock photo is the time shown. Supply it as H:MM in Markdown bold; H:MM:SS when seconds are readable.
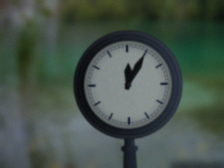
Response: **12:05**
